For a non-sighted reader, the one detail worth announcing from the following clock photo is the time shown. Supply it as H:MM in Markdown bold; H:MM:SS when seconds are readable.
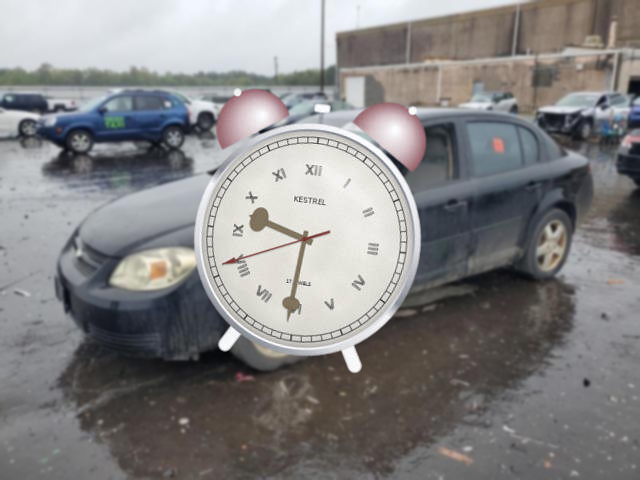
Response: **9:30:41**
